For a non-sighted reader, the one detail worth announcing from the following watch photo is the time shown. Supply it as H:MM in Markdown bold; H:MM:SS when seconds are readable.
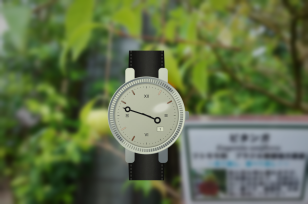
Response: **3:48**
